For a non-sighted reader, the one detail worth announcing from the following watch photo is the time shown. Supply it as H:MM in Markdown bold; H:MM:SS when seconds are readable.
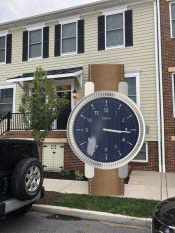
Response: **3:16**
